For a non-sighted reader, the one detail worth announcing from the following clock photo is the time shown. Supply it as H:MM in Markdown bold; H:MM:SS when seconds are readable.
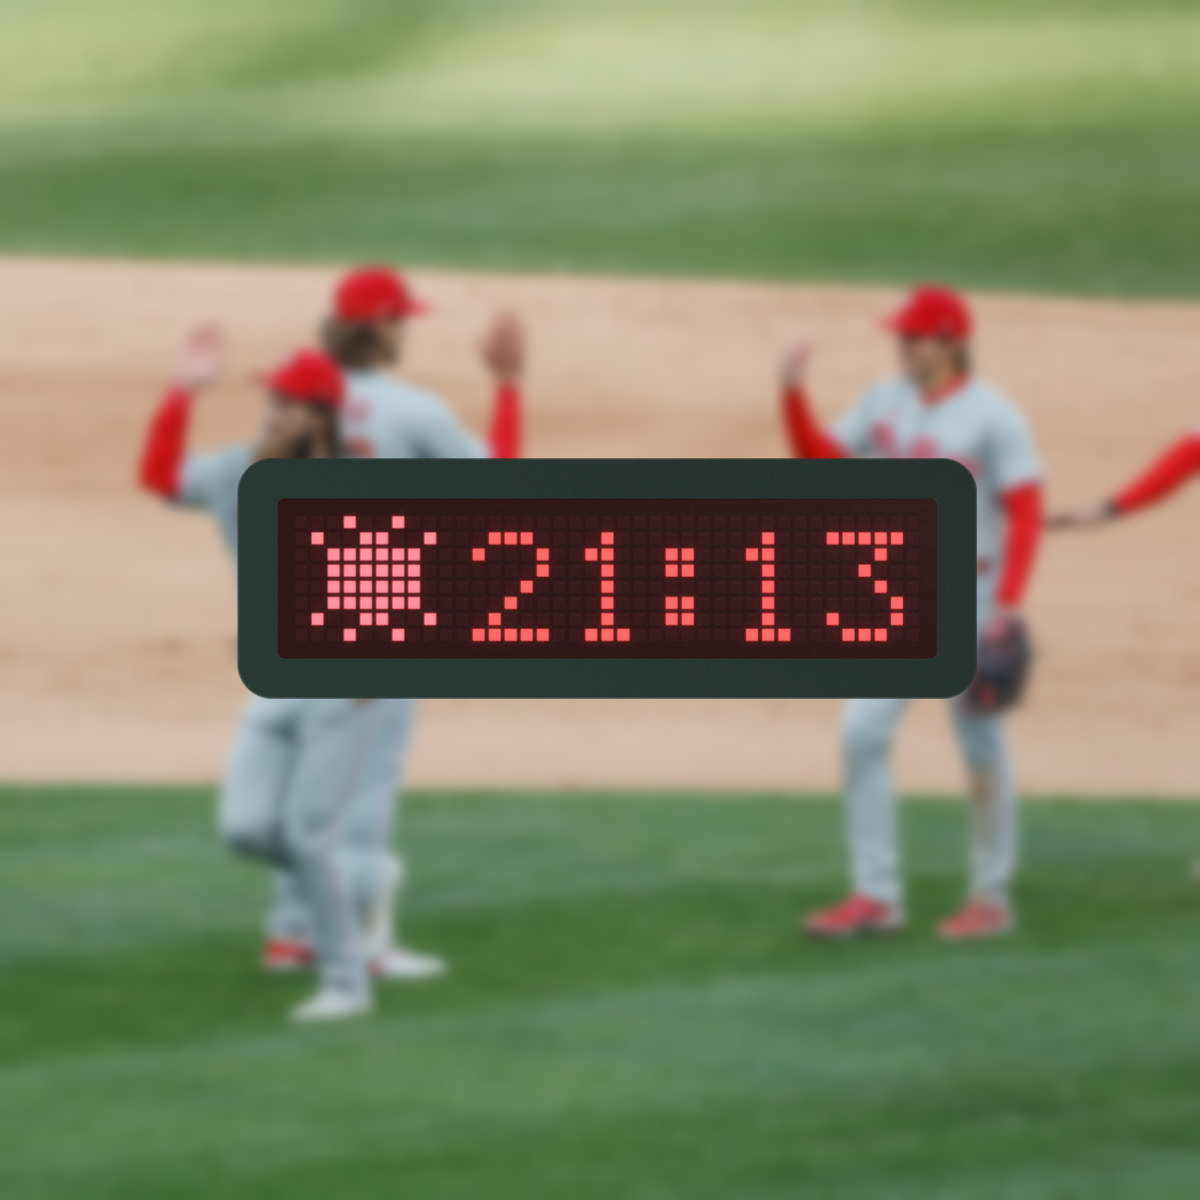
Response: **21:13**
